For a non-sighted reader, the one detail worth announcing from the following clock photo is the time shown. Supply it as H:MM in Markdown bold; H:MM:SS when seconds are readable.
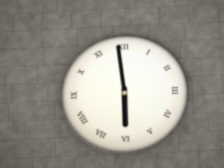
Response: **5:59**
